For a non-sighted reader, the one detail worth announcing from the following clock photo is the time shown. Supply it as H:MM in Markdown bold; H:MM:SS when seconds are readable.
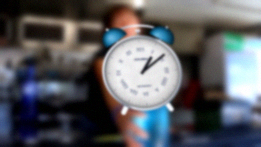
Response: **1:09**
